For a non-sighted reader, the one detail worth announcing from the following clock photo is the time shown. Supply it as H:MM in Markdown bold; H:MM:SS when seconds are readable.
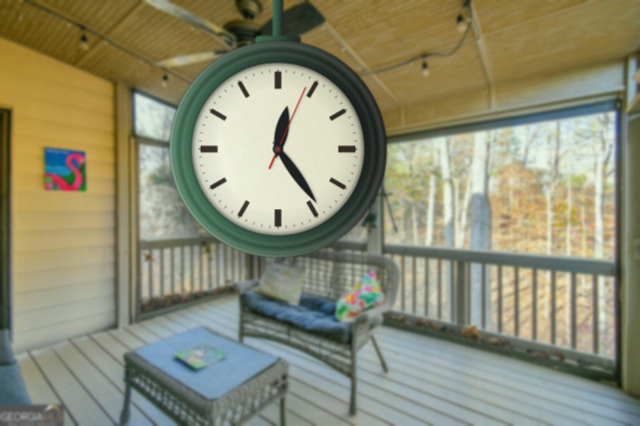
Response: **12:24:04**
